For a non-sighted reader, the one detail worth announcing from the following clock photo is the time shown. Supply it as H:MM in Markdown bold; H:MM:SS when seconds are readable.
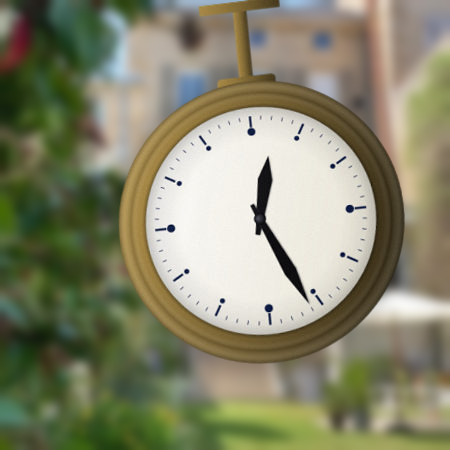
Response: **12:26**
